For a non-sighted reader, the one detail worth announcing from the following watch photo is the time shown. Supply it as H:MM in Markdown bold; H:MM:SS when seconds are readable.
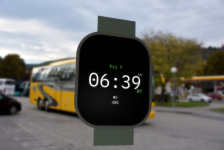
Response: **6:39**
